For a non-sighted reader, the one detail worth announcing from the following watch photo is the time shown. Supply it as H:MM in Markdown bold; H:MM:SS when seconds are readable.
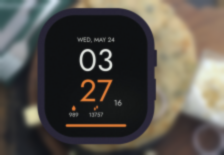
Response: **3:27**
